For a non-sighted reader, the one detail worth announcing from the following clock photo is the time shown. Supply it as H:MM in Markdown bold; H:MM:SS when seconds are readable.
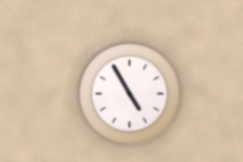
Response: **4:55**
